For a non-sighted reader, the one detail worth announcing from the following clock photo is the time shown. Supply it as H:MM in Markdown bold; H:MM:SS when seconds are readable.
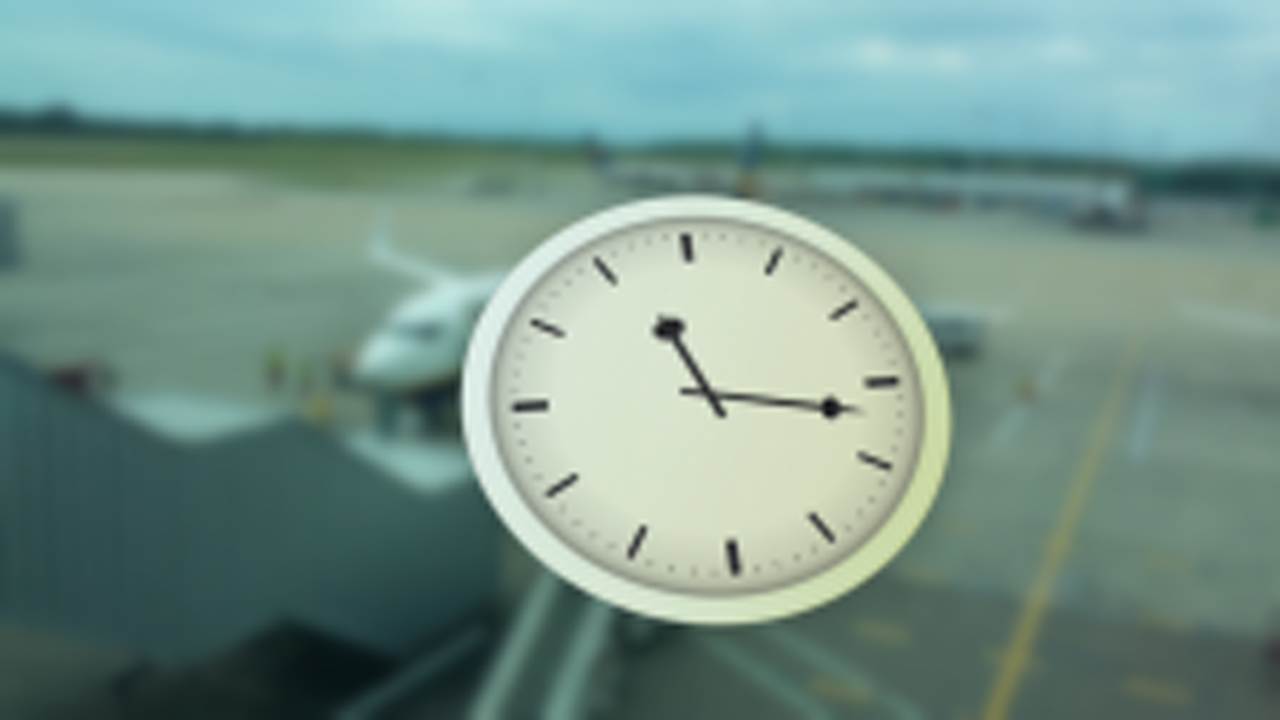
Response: **11:17**
